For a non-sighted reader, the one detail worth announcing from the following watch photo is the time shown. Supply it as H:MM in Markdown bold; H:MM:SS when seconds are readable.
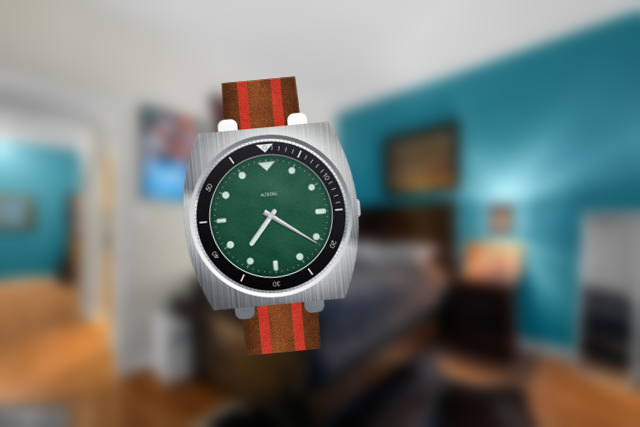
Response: **7:21**
